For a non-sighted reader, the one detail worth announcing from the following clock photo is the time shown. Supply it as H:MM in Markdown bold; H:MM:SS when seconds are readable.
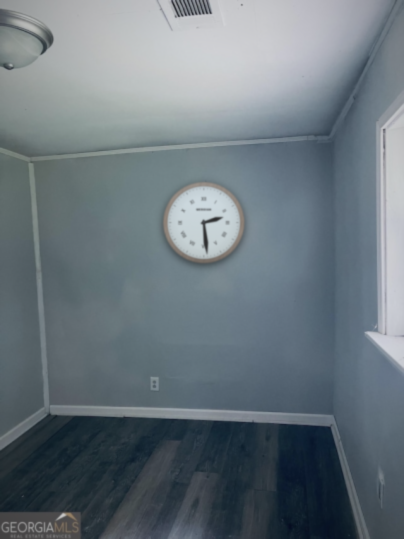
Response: **2:29**
